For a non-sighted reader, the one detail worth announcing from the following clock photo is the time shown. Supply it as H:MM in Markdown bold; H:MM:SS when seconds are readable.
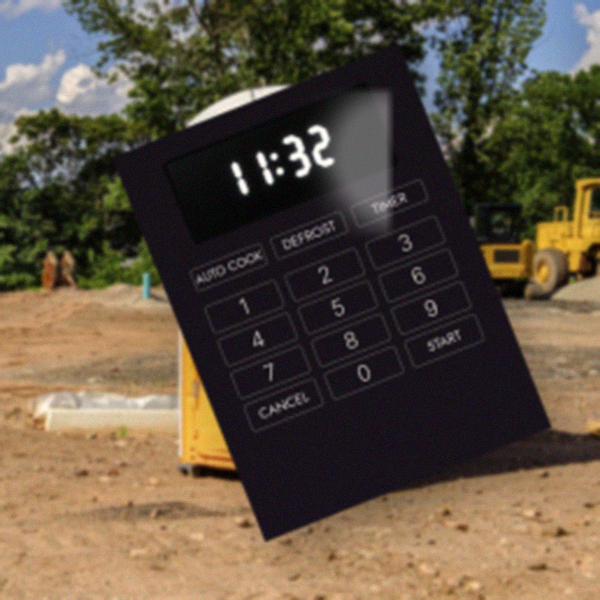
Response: **11:32**
